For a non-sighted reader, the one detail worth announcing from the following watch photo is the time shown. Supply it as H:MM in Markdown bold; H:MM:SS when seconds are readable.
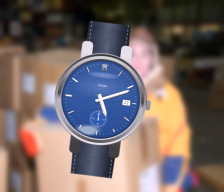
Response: **5:11**
